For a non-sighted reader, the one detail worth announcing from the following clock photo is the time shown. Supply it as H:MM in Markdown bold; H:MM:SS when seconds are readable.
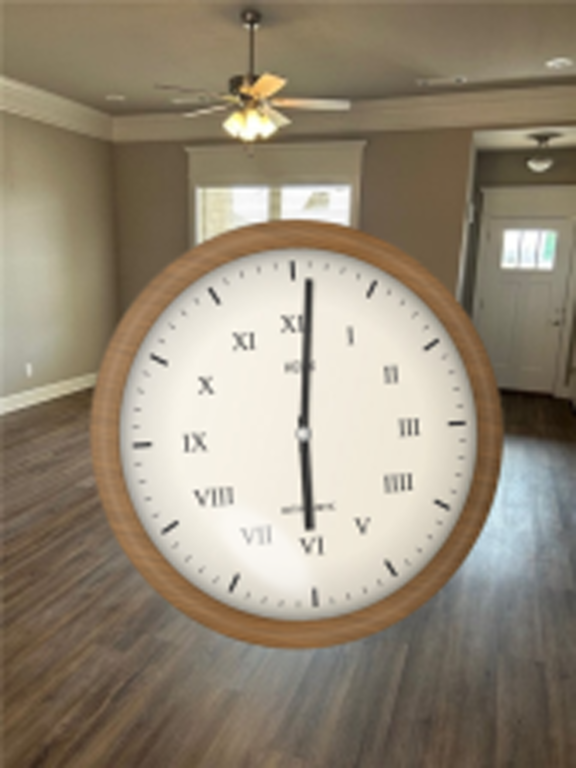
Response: **6:01**
